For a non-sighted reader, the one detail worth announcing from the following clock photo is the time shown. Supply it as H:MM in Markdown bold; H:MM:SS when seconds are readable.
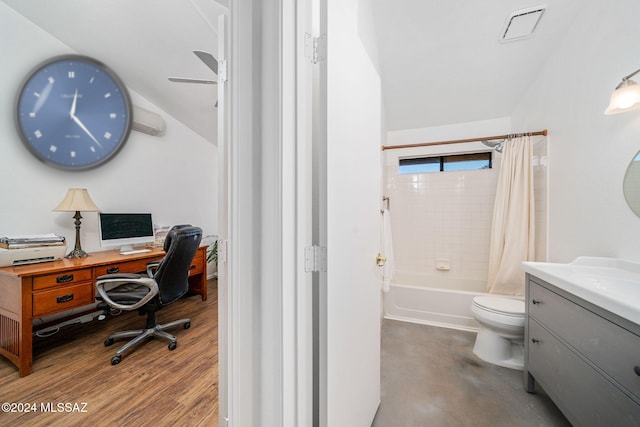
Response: **12:23**
